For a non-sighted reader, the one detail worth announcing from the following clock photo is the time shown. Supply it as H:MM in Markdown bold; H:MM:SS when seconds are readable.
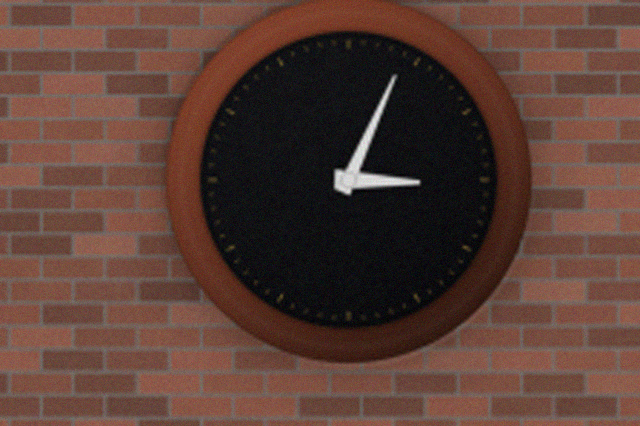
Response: **3:04**
